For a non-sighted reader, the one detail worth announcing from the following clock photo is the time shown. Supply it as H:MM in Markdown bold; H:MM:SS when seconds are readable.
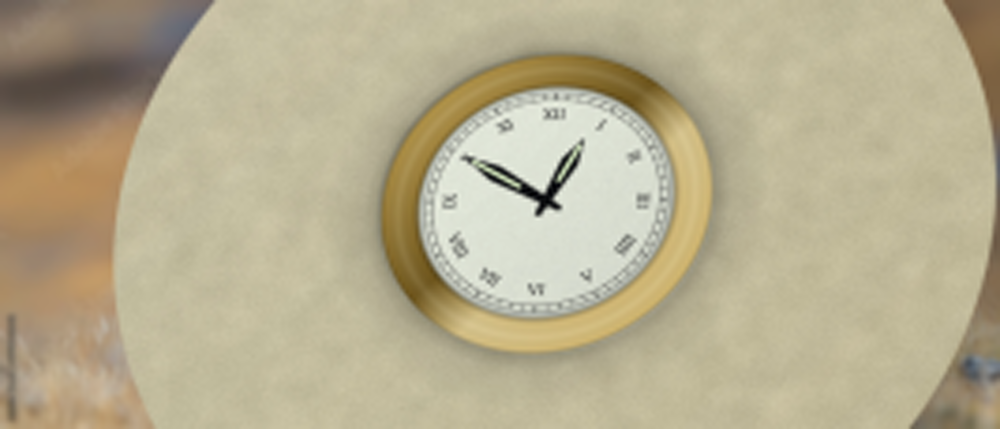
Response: **12:50**
